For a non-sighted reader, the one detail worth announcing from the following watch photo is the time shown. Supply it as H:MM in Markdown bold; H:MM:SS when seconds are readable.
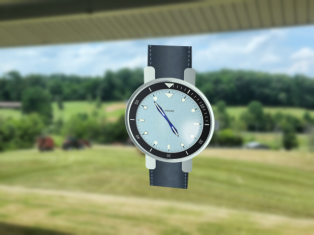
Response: **4:54**
